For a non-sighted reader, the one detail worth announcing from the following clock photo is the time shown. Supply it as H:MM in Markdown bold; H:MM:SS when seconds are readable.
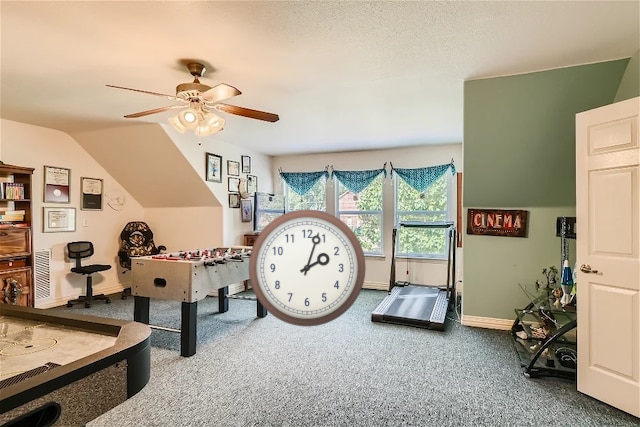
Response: **2:03**
